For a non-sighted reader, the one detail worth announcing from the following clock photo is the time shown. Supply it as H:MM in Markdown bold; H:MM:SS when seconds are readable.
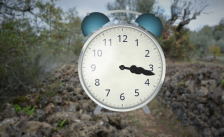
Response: **3:17**
